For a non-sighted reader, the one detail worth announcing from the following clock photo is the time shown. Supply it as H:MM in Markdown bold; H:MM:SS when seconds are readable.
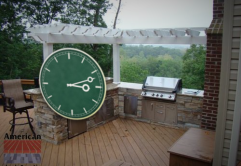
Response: **3:12**
